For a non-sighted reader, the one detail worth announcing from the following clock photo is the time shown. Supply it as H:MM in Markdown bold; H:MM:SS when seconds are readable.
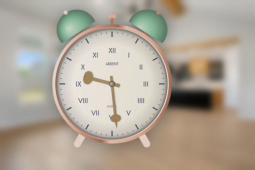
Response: **9:29**
